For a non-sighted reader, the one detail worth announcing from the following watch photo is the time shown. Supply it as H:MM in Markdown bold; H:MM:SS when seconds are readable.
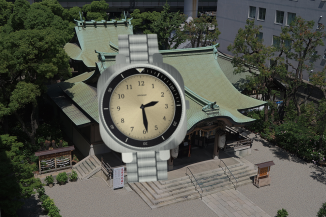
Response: **2:29**
